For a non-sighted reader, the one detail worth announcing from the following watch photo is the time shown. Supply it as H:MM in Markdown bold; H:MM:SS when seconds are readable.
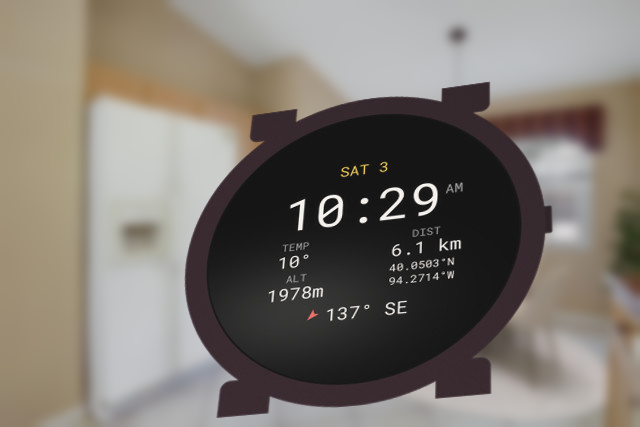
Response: **10:29**
